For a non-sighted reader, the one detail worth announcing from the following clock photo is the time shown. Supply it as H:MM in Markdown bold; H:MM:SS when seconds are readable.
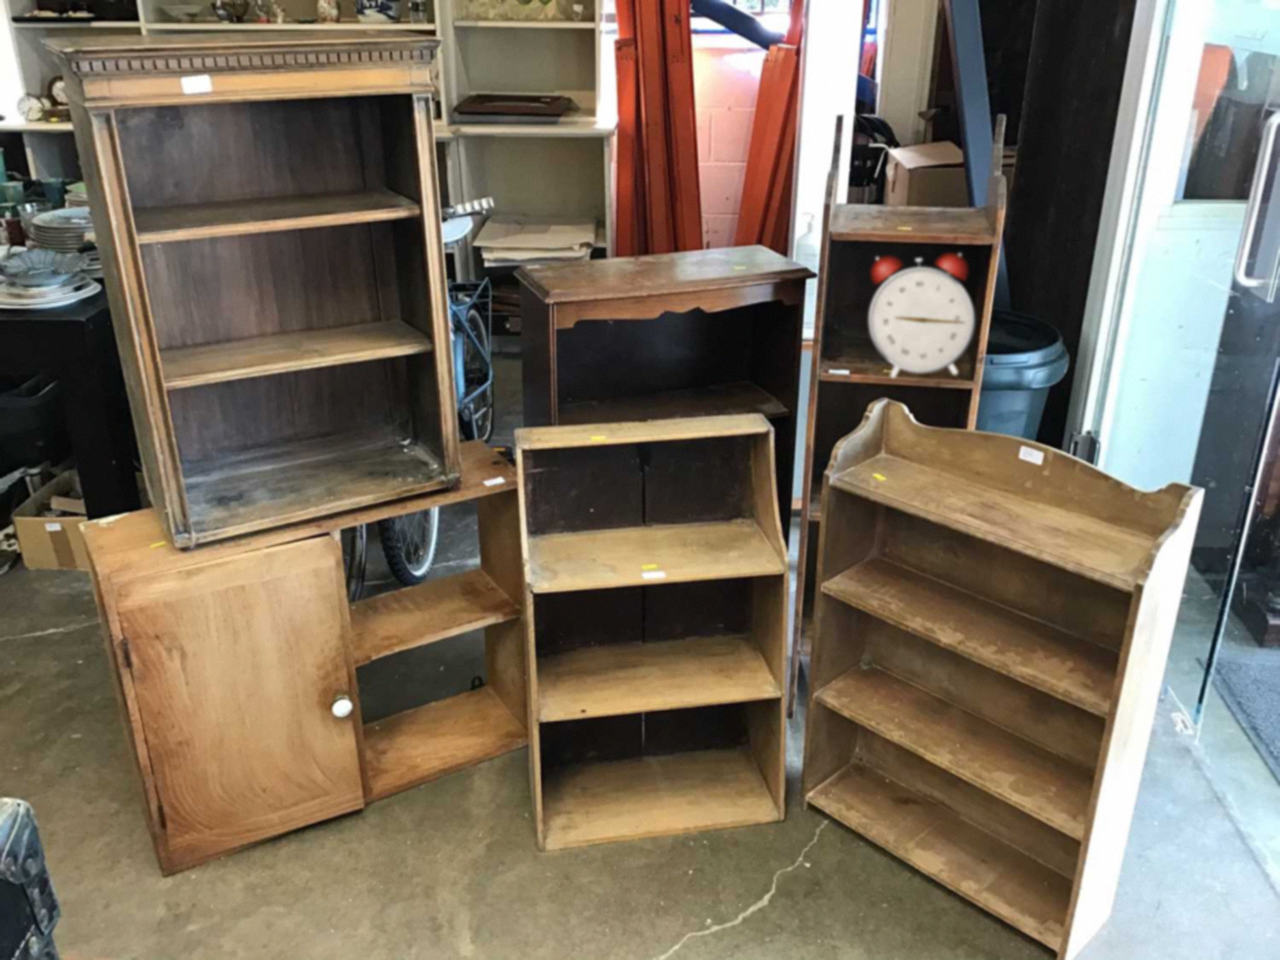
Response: **9:16**
